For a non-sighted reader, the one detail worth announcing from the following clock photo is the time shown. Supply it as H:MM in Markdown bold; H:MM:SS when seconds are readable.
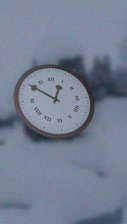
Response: **12:51**
